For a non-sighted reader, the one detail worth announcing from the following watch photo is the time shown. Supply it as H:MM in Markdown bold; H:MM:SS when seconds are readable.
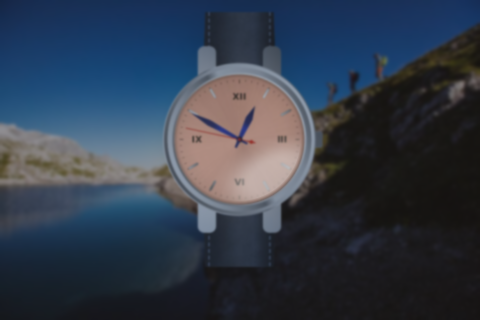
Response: **12:49:47**
